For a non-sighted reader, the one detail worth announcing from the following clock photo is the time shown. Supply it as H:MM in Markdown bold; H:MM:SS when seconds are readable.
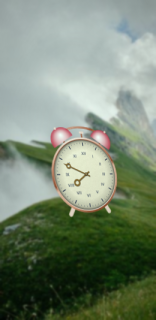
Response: **7:49**
